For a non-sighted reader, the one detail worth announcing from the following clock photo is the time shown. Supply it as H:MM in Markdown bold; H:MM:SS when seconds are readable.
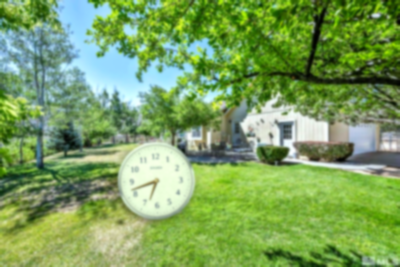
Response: **6:42**
